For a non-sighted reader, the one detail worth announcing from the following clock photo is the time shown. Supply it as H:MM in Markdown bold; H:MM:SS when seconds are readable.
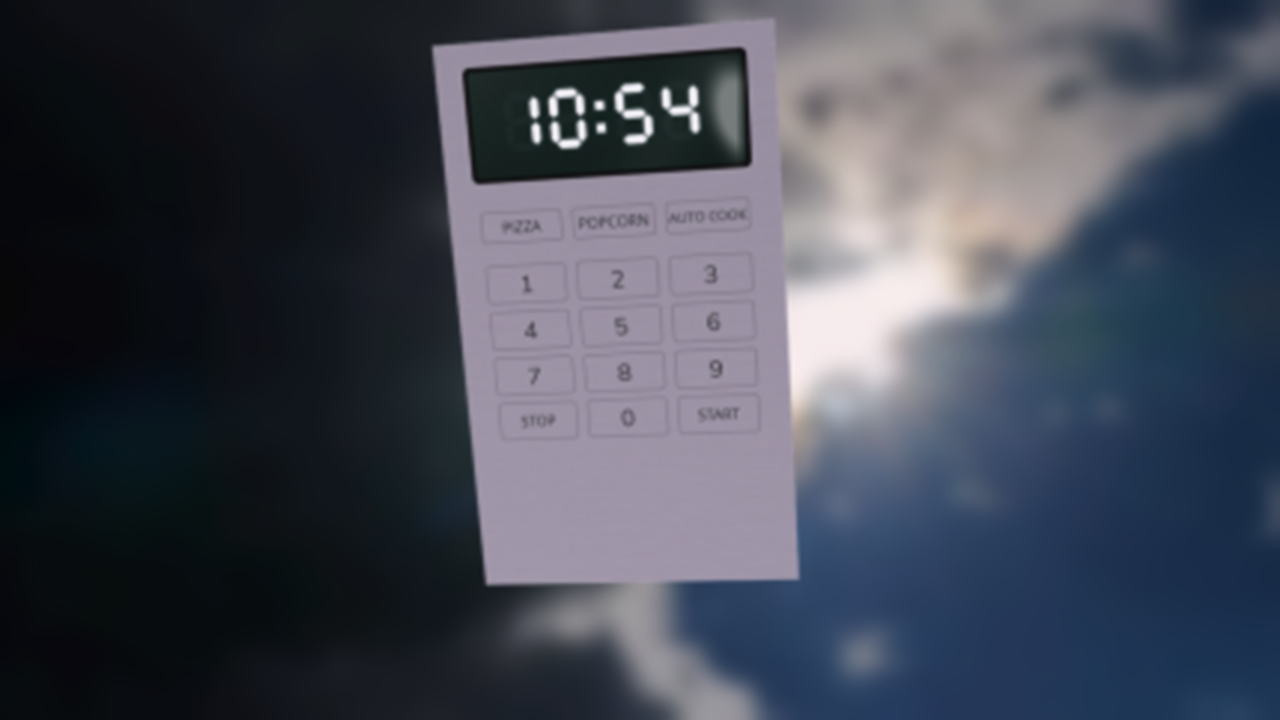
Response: **10:54**
